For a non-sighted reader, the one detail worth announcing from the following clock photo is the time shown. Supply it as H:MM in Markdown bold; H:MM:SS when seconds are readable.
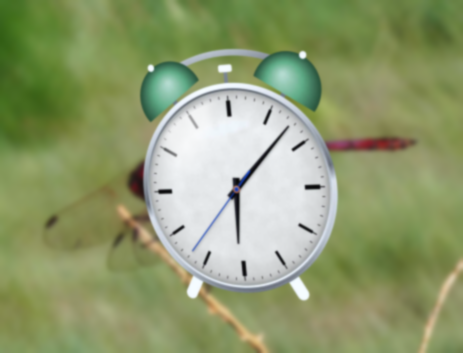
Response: **6:07:37**
